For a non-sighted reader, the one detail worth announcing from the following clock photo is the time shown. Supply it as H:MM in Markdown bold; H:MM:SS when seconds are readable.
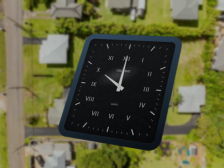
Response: **10:00**
